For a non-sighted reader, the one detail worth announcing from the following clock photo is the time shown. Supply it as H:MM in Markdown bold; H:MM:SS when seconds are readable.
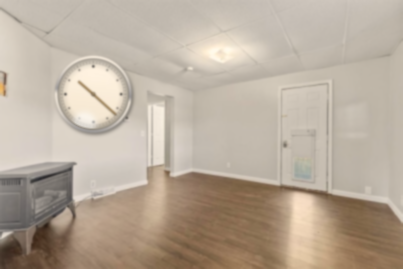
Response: **10:22**
